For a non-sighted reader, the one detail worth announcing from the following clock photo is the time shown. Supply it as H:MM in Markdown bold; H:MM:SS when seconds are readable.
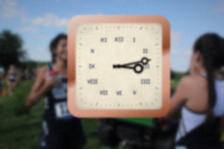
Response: **3:13**
